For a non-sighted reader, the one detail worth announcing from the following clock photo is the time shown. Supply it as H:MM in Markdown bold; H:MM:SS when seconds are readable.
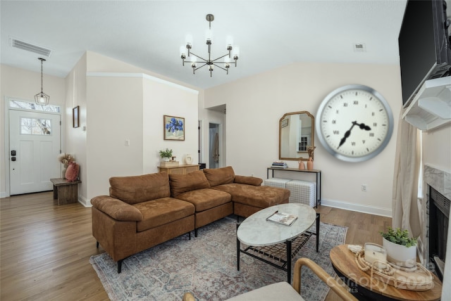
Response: **3:35**
